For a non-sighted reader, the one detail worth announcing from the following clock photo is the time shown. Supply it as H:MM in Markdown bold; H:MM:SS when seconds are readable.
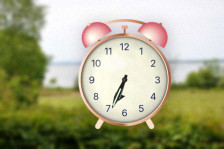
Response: **6:34**
